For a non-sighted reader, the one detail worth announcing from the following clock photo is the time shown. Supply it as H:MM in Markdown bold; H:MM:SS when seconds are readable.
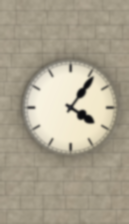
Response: **4:06**
